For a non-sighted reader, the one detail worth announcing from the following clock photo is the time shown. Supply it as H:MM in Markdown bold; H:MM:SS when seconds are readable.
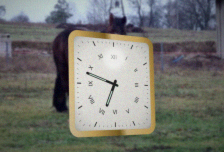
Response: **6:48**
